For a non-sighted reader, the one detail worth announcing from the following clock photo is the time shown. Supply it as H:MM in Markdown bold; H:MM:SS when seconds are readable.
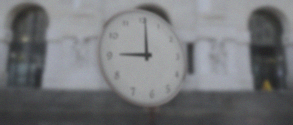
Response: **9:01**
